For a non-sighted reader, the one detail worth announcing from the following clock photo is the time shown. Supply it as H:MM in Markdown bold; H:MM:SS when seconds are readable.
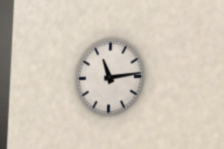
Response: **11:14**
